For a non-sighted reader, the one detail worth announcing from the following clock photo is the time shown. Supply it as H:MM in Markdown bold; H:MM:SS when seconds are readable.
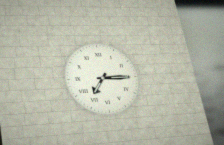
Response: **7:15**
